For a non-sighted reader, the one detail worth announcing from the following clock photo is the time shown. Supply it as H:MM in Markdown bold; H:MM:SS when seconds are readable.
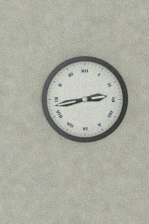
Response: **2:43**
